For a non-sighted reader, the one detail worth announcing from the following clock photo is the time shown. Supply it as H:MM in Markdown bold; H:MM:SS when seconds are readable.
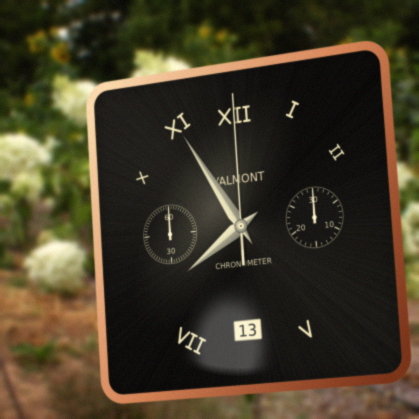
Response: **7:55**
